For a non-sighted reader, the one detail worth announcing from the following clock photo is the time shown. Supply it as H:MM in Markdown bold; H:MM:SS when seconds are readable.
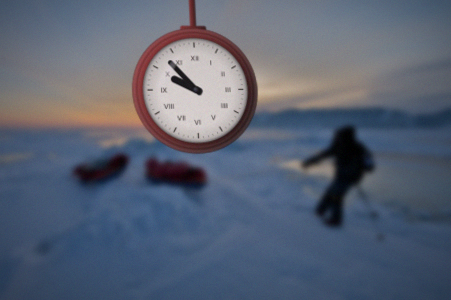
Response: **9:53**
